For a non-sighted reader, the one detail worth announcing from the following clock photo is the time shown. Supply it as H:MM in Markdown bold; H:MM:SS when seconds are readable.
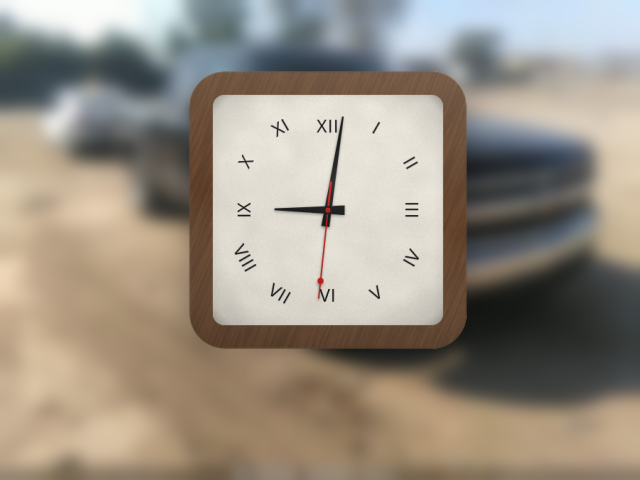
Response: **9:01:31**
